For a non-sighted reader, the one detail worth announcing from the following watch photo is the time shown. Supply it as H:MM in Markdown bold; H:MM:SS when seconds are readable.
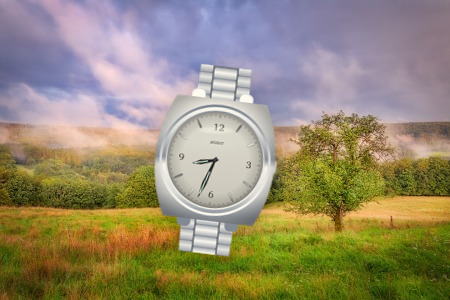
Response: **8:33**
